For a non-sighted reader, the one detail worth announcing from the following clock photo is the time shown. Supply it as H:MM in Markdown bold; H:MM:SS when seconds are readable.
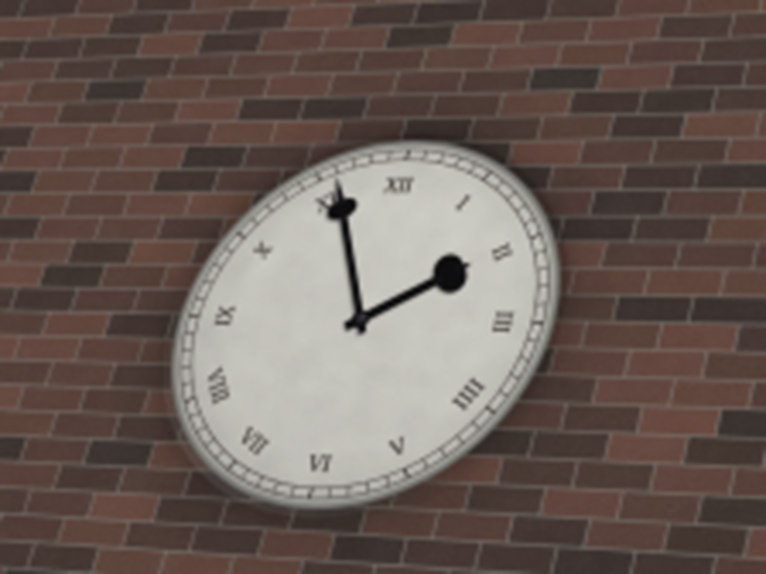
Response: **1:56**
